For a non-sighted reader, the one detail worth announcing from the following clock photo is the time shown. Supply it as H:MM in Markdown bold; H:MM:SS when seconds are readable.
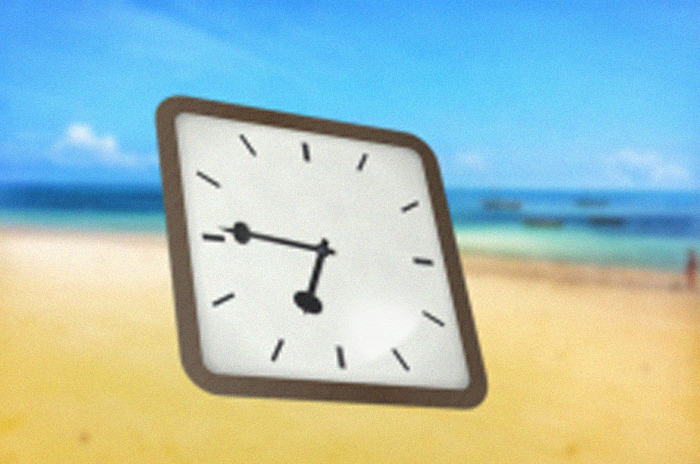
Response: **6:46**
